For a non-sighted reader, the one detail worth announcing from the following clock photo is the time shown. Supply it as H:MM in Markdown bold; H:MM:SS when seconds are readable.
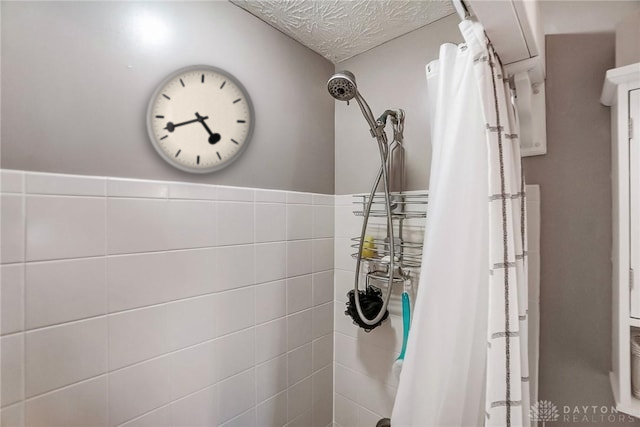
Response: **4:42**
